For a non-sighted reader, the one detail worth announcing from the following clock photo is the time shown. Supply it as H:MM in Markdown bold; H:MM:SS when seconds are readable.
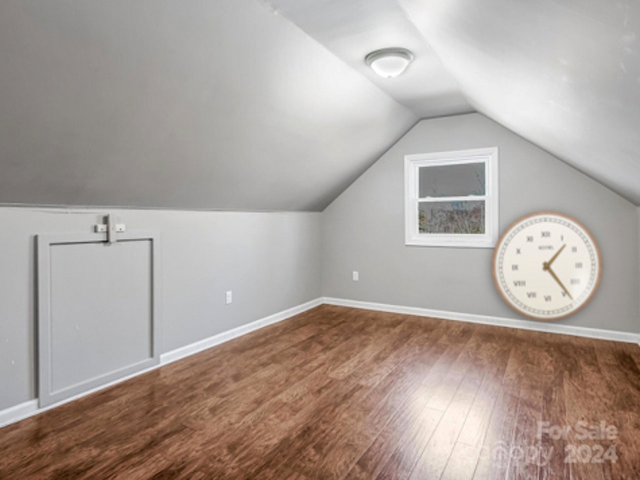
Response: **1:24**
